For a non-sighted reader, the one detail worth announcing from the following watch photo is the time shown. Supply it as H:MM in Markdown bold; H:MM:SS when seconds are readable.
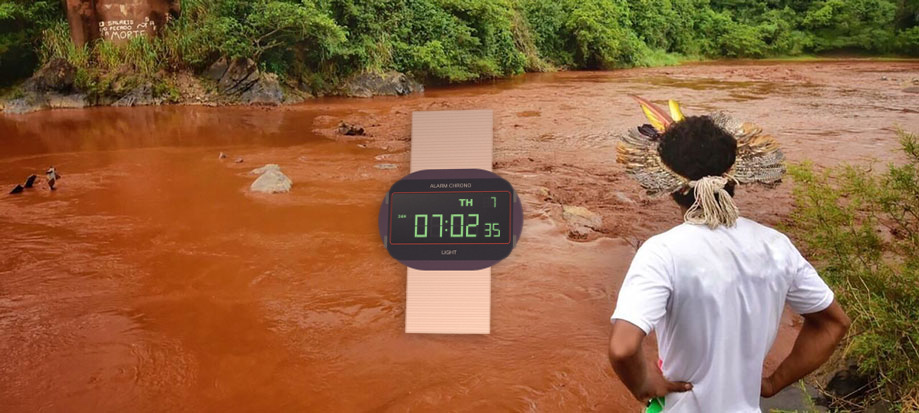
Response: **7:02:35**
